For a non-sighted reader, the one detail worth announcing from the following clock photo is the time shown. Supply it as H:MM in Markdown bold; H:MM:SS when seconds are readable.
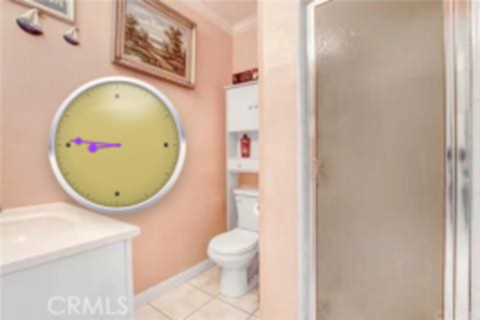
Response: **8:46**
